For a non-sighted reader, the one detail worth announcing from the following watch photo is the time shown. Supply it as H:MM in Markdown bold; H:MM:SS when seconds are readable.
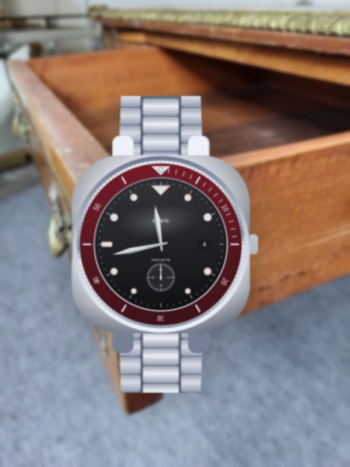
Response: **11:43**
